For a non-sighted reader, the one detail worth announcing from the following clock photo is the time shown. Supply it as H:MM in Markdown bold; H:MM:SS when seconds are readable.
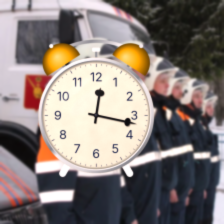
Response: **12:17**
